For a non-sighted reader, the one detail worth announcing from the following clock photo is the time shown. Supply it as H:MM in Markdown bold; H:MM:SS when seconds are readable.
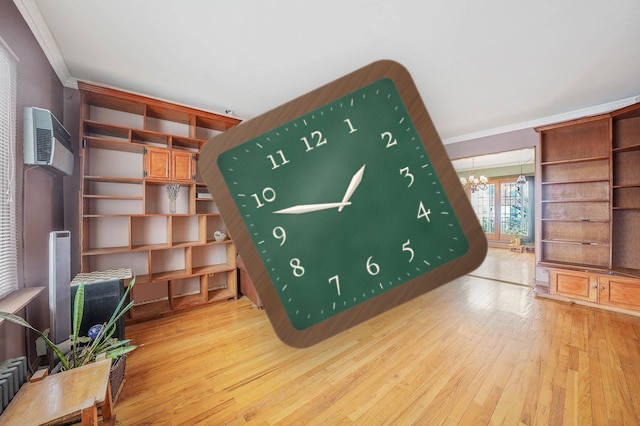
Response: **1:48**
